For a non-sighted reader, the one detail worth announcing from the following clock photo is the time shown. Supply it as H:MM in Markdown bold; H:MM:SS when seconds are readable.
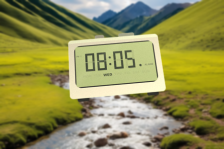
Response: **8:05**
